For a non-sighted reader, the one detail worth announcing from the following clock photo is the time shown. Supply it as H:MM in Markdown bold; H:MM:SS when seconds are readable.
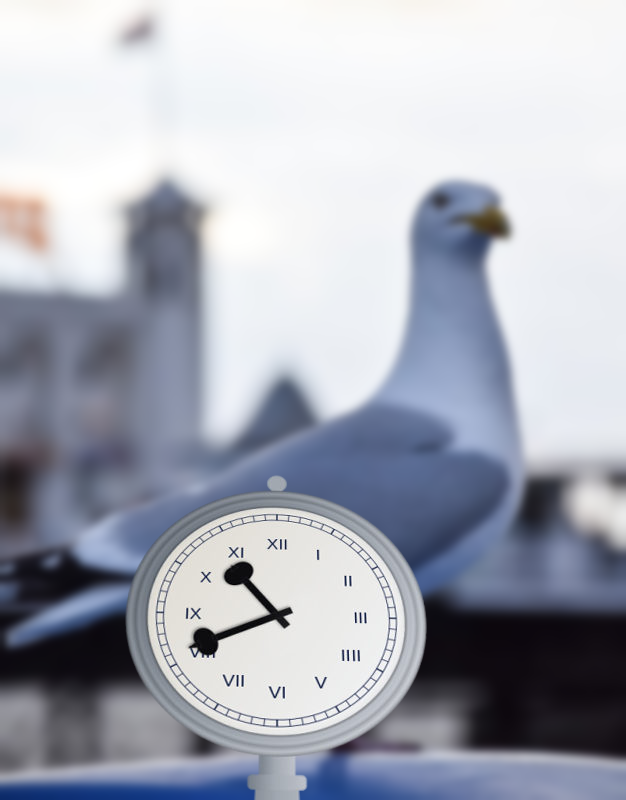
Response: **10:41**
